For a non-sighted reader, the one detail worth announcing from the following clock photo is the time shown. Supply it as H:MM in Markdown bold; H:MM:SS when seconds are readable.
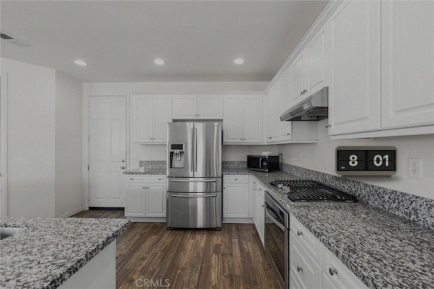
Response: **8:01**
